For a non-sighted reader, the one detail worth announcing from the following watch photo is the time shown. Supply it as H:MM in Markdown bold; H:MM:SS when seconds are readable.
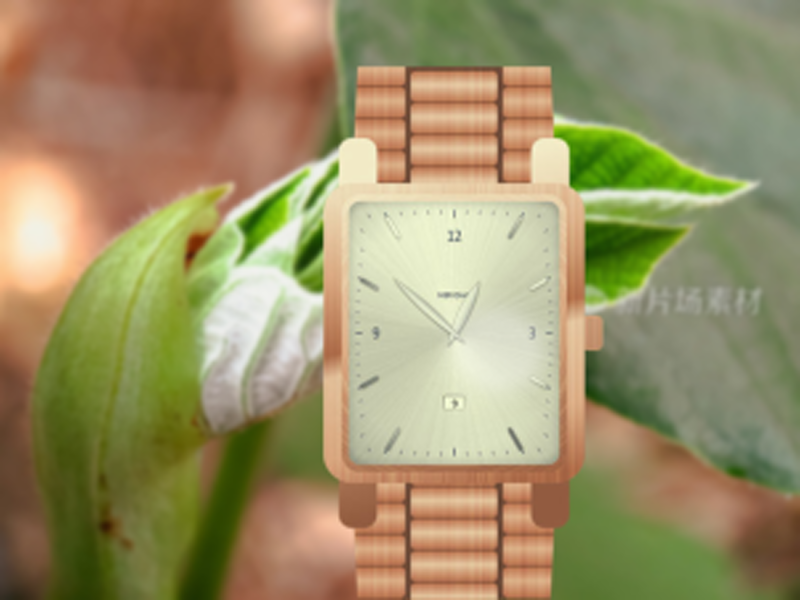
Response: **12:52**
